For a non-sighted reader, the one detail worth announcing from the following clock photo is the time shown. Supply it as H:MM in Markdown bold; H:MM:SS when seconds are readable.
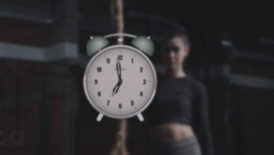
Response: **6:59**
